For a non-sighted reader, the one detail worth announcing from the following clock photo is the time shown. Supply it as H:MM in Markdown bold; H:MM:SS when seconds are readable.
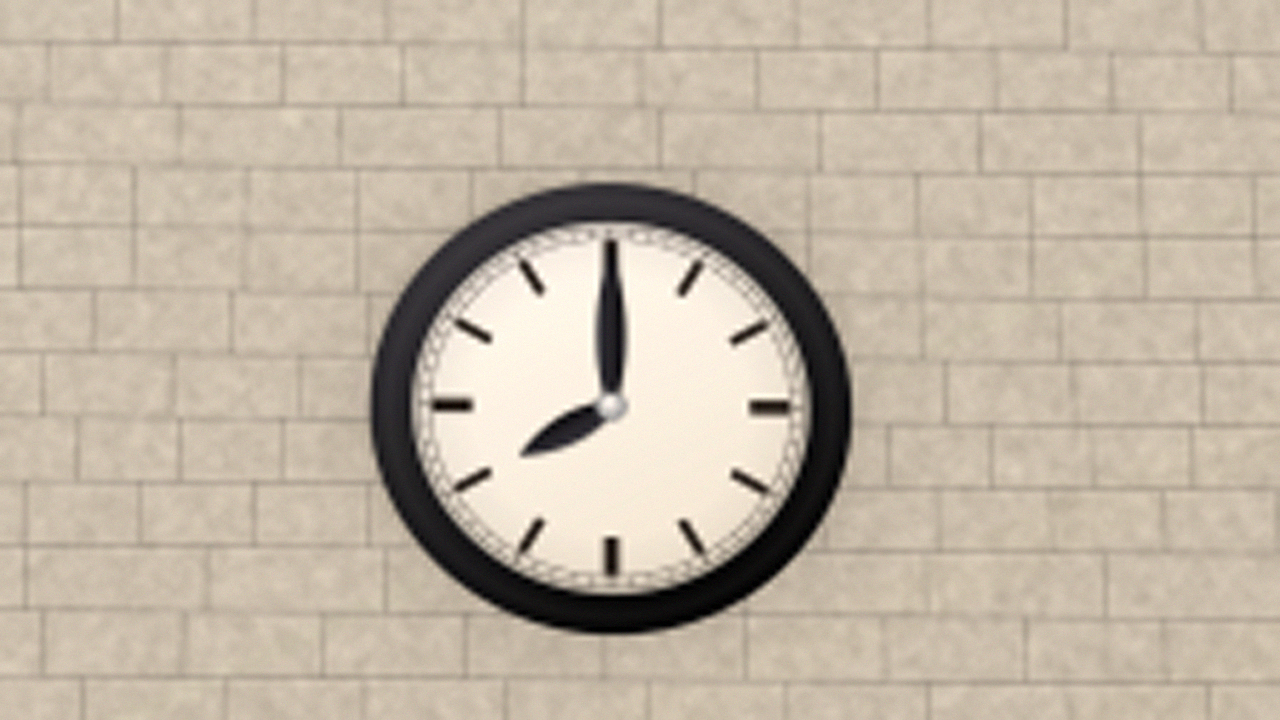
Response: **8:00**
